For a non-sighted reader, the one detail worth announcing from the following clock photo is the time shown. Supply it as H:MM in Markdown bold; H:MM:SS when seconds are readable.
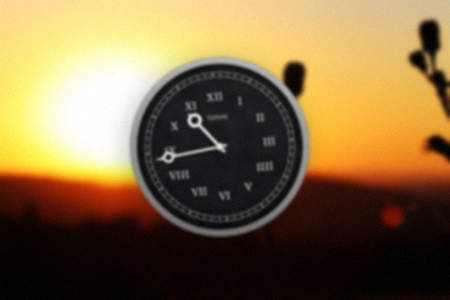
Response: **10:44**
